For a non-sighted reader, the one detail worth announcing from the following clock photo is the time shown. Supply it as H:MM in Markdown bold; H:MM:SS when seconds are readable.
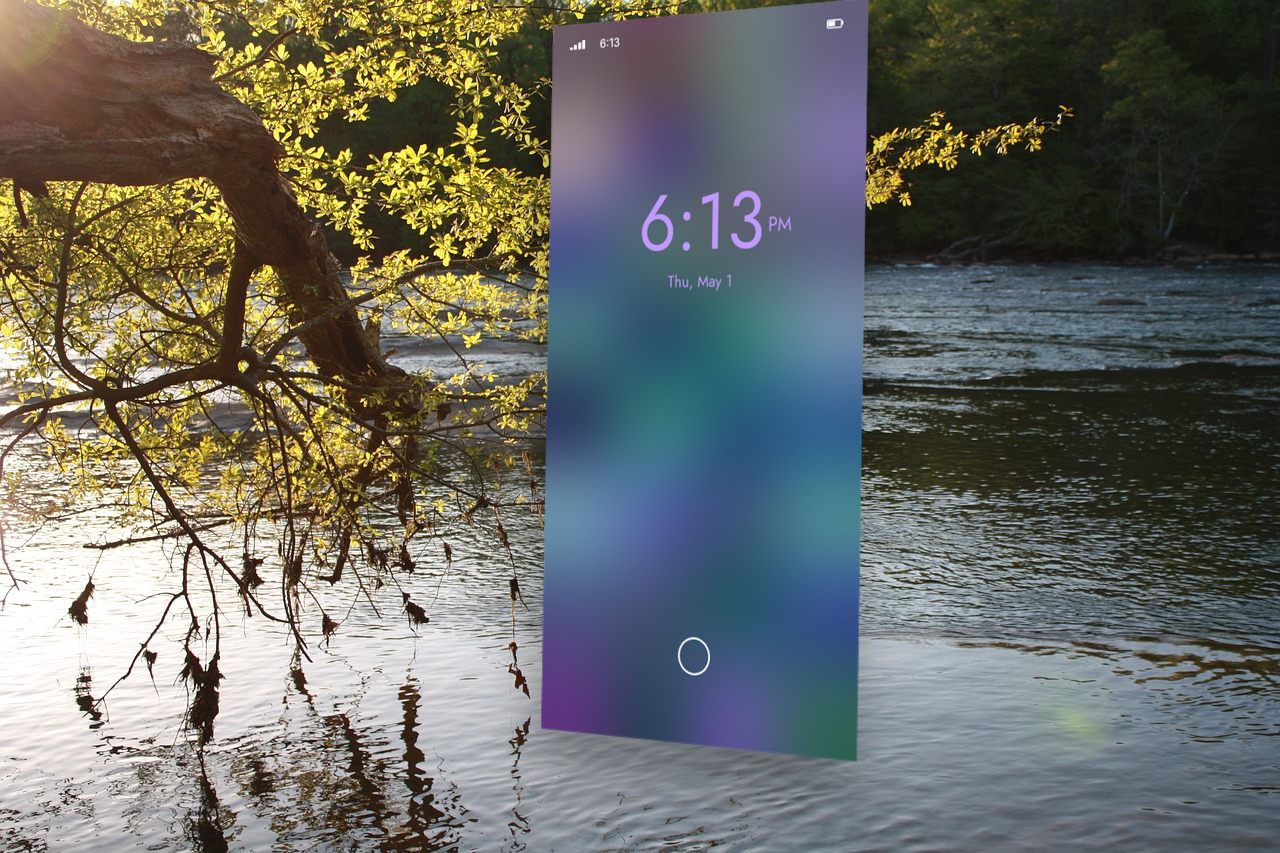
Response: **6:13**
